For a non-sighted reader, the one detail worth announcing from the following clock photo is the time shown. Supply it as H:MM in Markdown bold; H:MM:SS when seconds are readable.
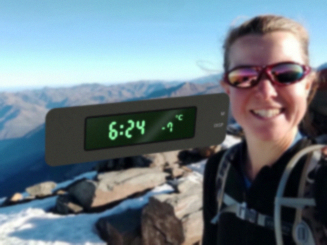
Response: **6:24**
